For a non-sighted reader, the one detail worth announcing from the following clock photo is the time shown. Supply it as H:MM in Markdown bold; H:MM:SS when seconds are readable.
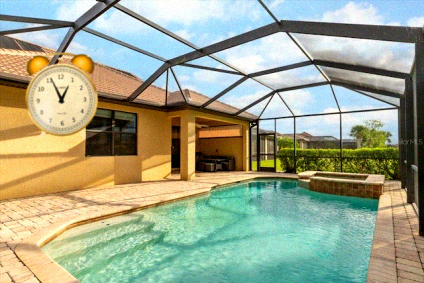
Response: **12:56**
